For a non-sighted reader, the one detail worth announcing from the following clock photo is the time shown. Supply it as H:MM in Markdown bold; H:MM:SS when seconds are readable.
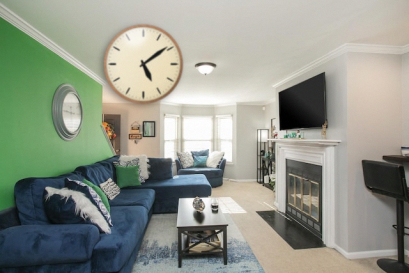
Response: **5:09**
